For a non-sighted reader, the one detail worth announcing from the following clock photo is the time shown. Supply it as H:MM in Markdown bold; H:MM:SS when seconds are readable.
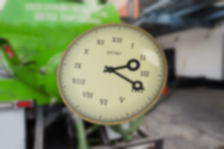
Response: **2:19**
